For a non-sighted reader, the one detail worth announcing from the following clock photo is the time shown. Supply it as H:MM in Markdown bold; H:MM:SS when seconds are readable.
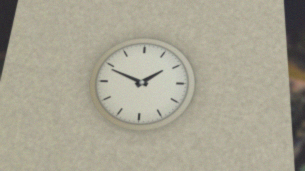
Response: **1:49**
